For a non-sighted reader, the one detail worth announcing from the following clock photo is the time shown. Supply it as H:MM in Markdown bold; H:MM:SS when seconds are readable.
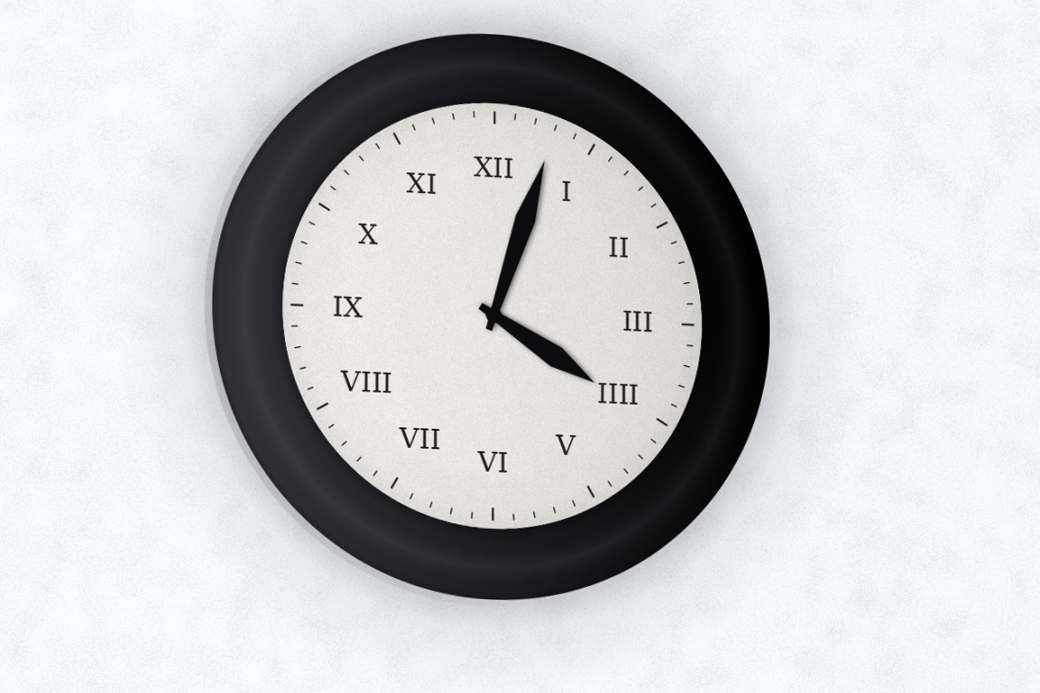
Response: **4:03**
